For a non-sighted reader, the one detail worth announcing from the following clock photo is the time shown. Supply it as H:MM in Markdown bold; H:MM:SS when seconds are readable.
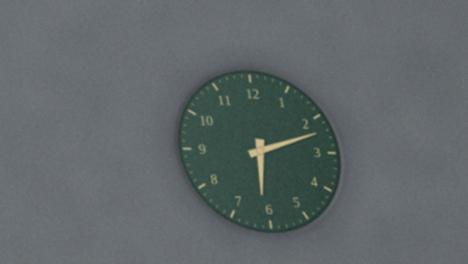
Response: **6:12**
